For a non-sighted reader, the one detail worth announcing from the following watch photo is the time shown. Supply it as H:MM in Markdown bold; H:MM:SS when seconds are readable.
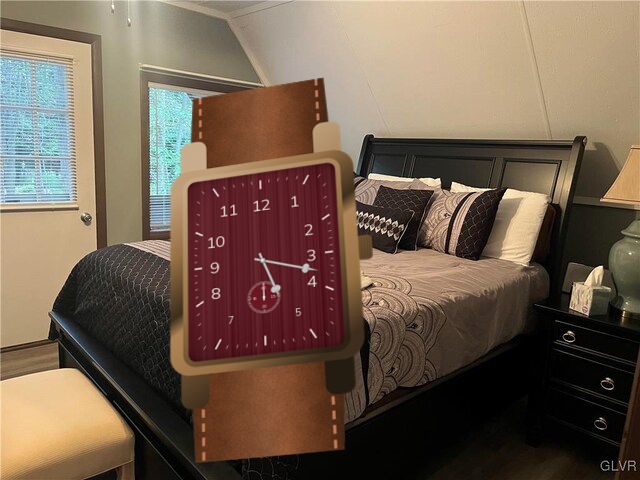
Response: **5:18**
